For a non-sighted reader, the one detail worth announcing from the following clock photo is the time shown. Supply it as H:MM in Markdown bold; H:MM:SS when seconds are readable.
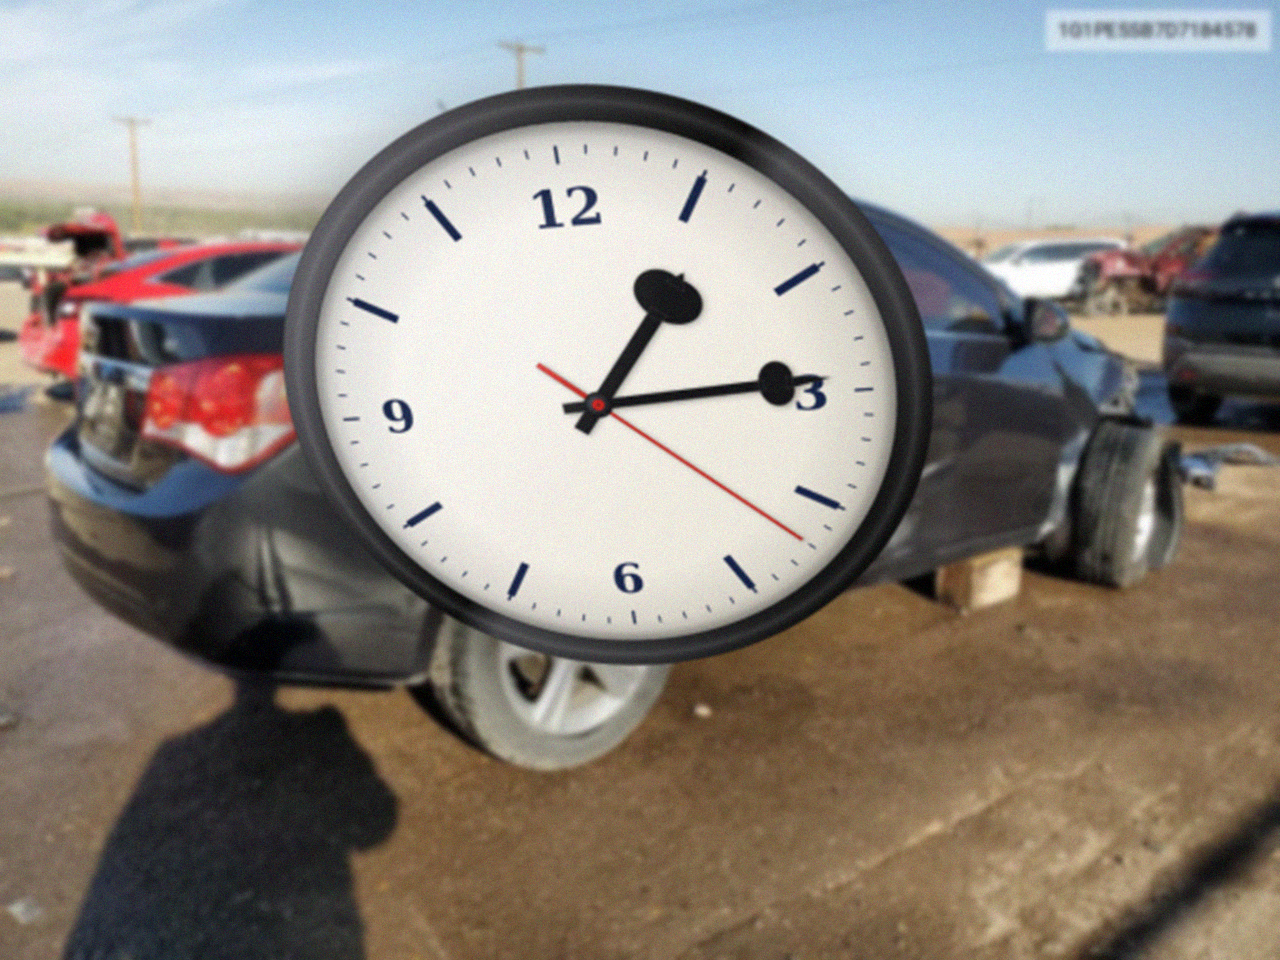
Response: **1:14:22**
